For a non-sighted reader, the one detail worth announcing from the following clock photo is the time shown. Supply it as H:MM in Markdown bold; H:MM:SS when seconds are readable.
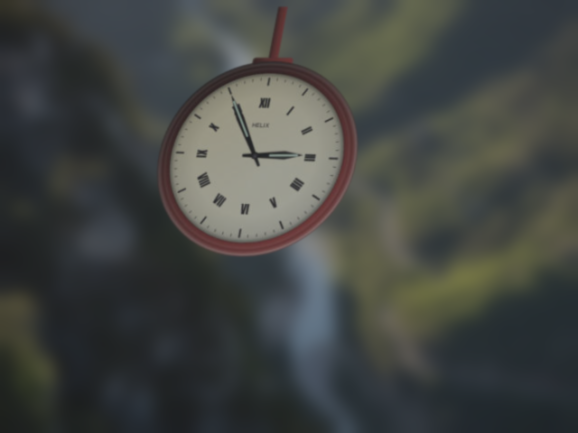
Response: **2:55**
